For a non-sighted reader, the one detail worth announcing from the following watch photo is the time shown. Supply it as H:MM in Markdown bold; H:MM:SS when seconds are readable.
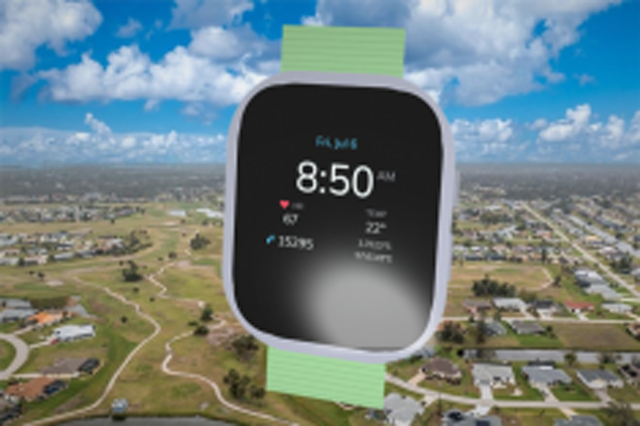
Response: **8:50**
